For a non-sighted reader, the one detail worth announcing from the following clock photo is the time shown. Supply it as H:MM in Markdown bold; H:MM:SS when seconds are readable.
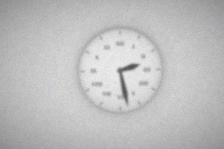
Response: **2:28**
